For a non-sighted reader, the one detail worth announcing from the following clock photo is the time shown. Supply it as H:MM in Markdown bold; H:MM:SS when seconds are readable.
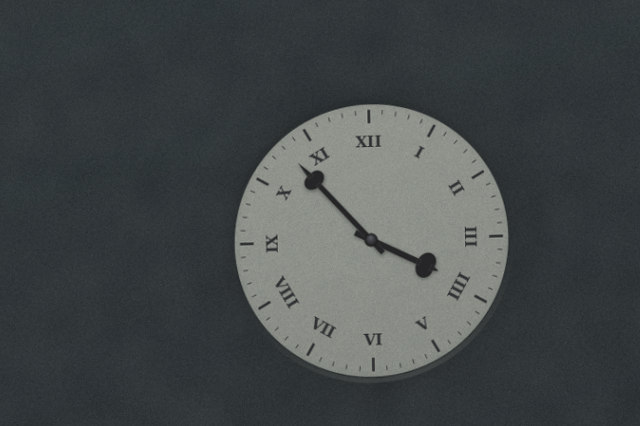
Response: **3:53**
